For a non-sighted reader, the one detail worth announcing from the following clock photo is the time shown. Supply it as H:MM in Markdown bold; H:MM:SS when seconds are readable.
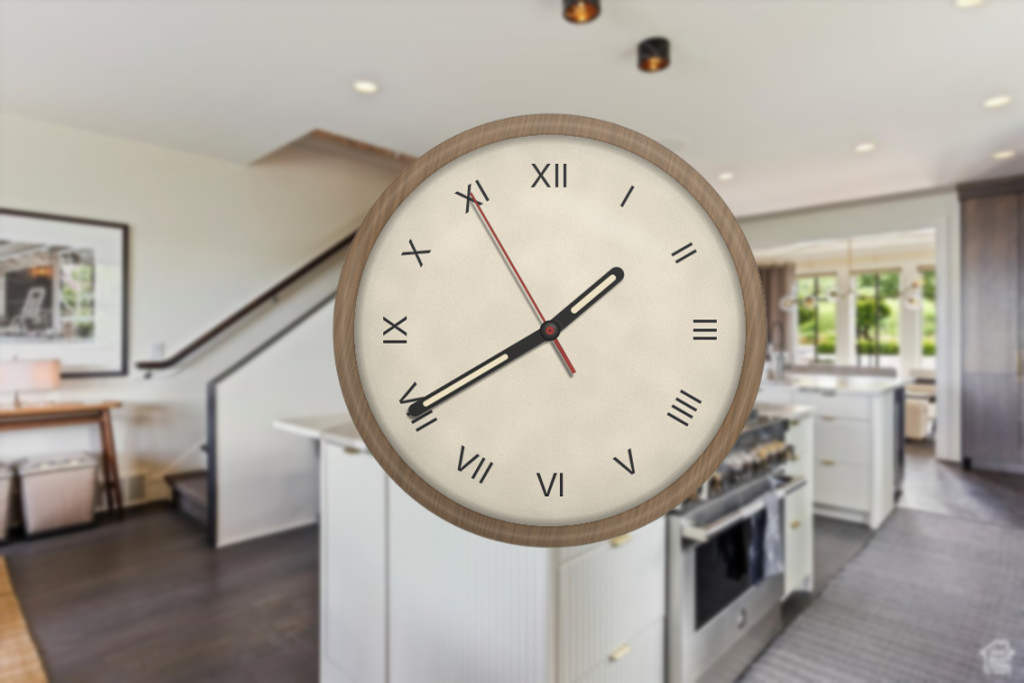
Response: **1:39:55**
